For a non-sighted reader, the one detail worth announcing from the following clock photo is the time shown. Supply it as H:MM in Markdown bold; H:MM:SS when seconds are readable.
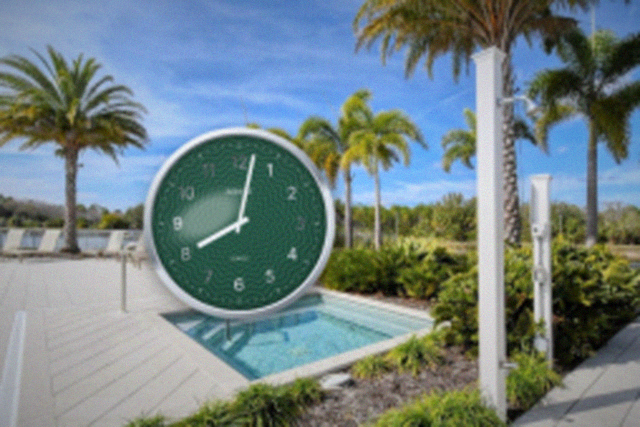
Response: **8:02**
